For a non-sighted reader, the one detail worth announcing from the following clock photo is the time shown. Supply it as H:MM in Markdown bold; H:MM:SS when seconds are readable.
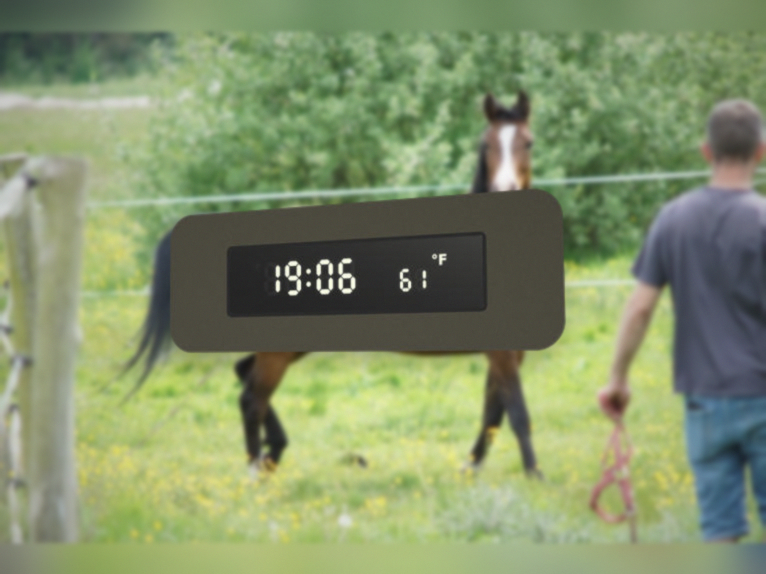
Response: **19:06**
